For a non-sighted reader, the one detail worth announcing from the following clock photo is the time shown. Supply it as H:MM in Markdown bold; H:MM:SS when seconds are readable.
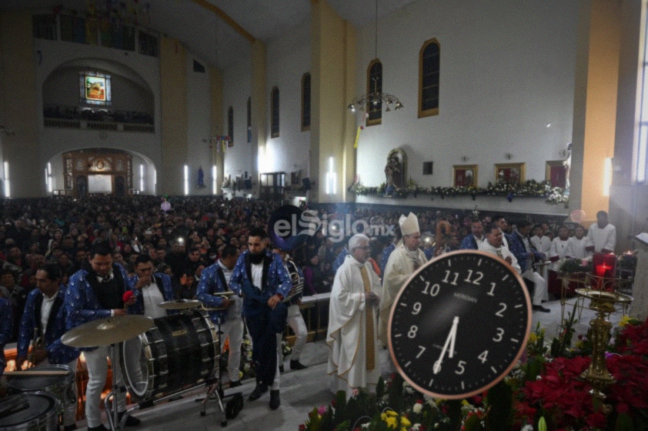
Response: **5:30**
